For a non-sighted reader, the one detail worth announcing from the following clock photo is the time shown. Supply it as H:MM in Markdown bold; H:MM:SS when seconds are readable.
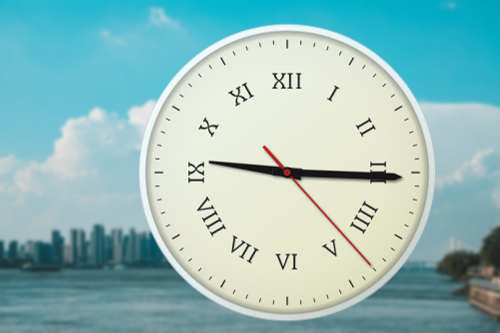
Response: **9:15:23**
